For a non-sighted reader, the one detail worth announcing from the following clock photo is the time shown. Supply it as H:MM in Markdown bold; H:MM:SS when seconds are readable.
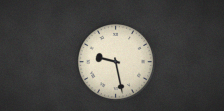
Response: **9:28**
